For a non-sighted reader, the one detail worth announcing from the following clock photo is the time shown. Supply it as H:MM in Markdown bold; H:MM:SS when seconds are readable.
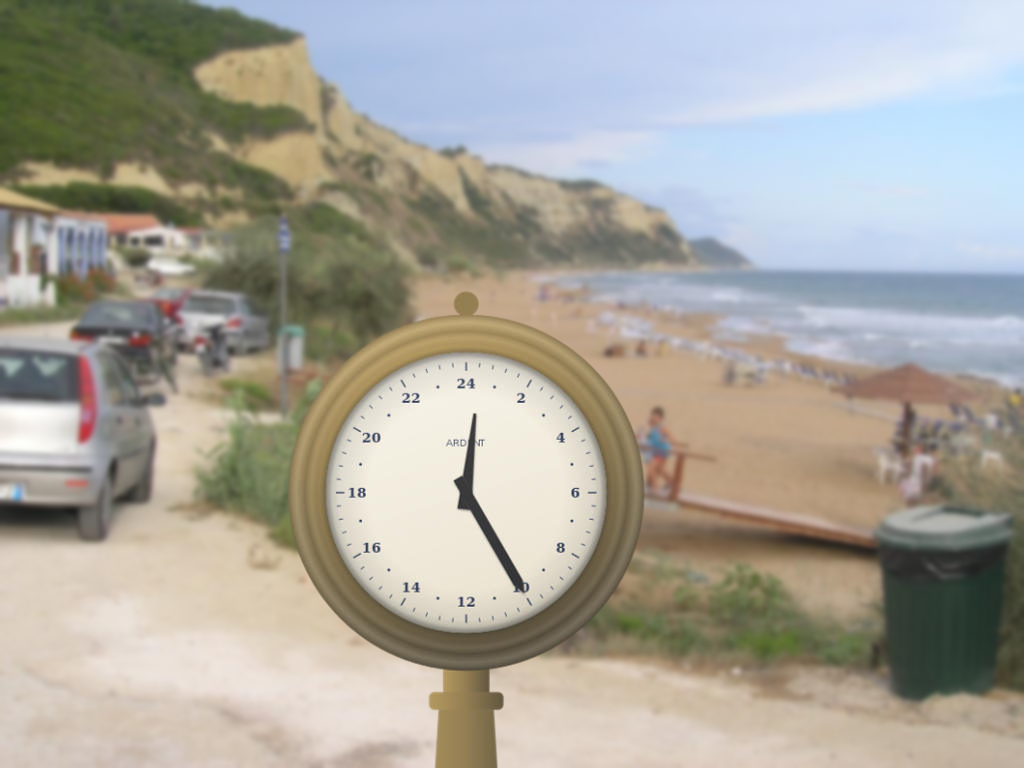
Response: **0:25**
